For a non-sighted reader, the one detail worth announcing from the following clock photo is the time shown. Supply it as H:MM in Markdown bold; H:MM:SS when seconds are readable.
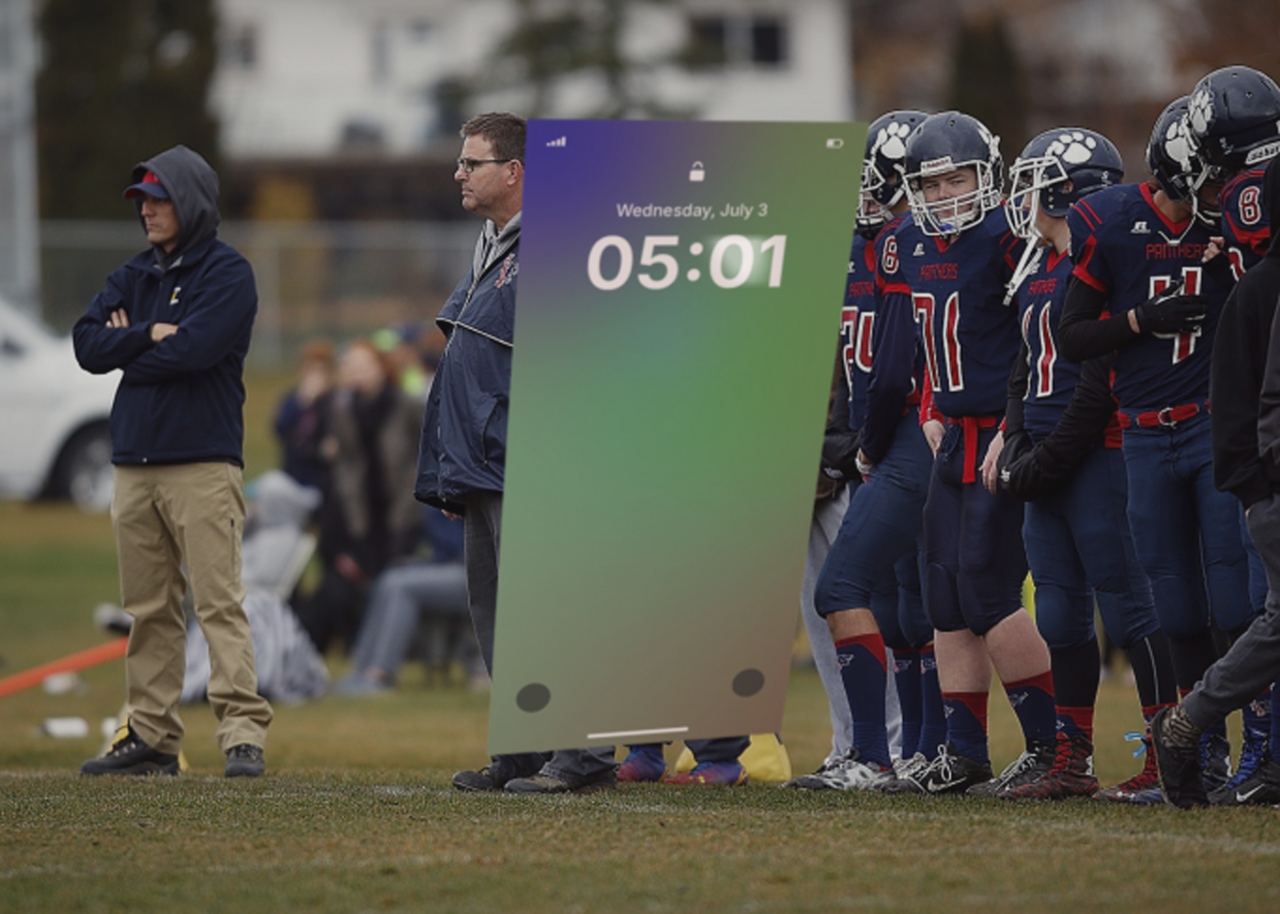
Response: **5:01**
